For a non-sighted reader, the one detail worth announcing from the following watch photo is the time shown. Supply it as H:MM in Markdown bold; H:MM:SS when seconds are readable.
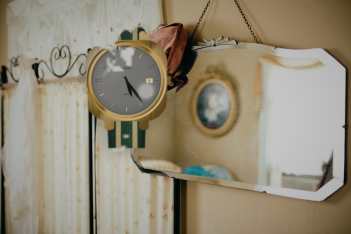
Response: **5:24**
